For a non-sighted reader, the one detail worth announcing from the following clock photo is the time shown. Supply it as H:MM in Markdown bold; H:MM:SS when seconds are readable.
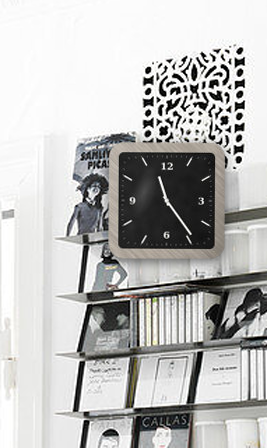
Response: **11:24**
